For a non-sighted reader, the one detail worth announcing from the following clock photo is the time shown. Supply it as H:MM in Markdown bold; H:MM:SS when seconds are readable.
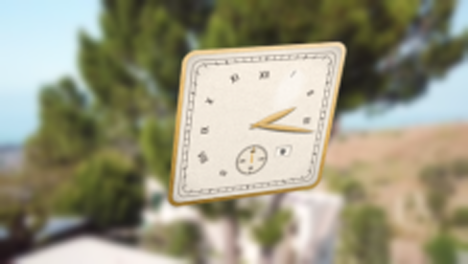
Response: **2:17**
